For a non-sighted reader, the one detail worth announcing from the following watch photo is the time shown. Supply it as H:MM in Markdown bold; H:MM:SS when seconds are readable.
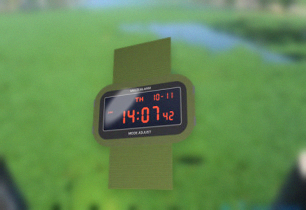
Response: **14:07:42**
